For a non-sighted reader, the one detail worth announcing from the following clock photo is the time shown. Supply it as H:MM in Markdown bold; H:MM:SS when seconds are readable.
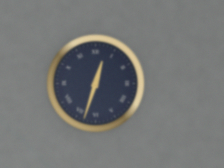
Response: **12:33**
